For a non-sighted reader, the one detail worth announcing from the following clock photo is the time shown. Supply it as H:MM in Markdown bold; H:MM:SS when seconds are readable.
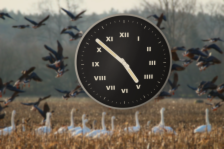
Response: **4:52**
